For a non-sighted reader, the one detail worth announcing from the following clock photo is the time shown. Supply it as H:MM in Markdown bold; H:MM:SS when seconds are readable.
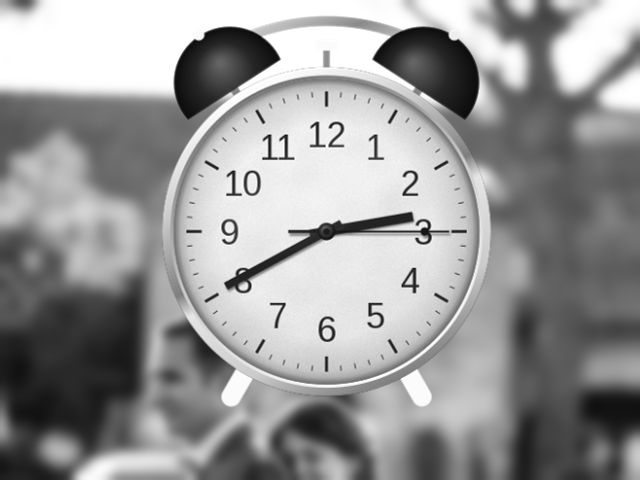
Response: **2:40:15**
